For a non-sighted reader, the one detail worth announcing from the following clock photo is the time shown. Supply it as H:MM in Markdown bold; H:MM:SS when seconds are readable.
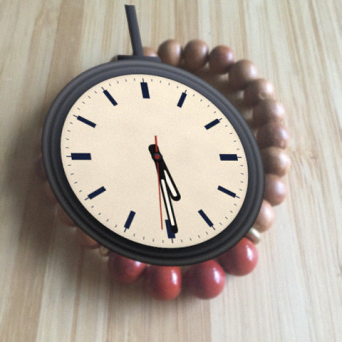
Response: **5:29:31**
